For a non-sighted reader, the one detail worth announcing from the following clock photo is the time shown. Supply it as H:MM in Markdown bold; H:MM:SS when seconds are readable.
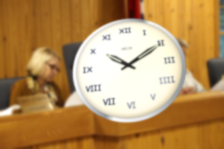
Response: **10:10**
